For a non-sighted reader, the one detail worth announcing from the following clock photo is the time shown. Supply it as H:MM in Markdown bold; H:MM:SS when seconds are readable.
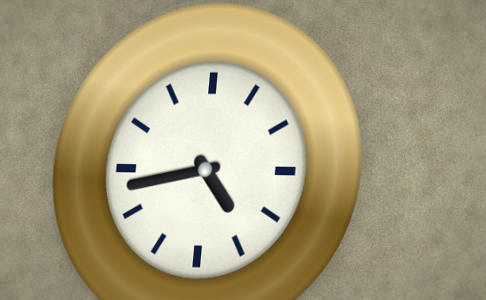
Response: **4:43**
